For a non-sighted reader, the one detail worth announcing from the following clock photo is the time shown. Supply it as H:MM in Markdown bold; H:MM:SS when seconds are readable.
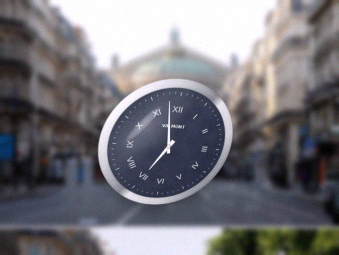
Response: **6:58**
